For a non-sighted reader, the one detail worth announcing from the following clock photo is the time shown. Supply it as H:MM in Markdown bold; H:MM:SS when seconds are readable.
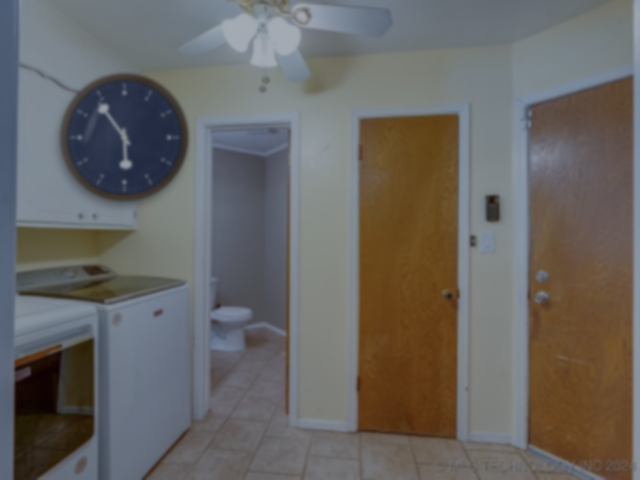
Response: **5:54**
